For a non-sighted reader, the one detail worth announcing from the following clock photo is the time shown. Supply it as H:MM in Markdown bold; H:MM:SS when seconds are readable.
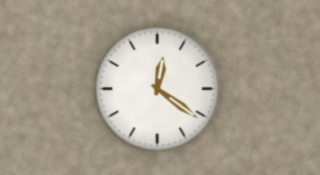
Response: **12:21**
